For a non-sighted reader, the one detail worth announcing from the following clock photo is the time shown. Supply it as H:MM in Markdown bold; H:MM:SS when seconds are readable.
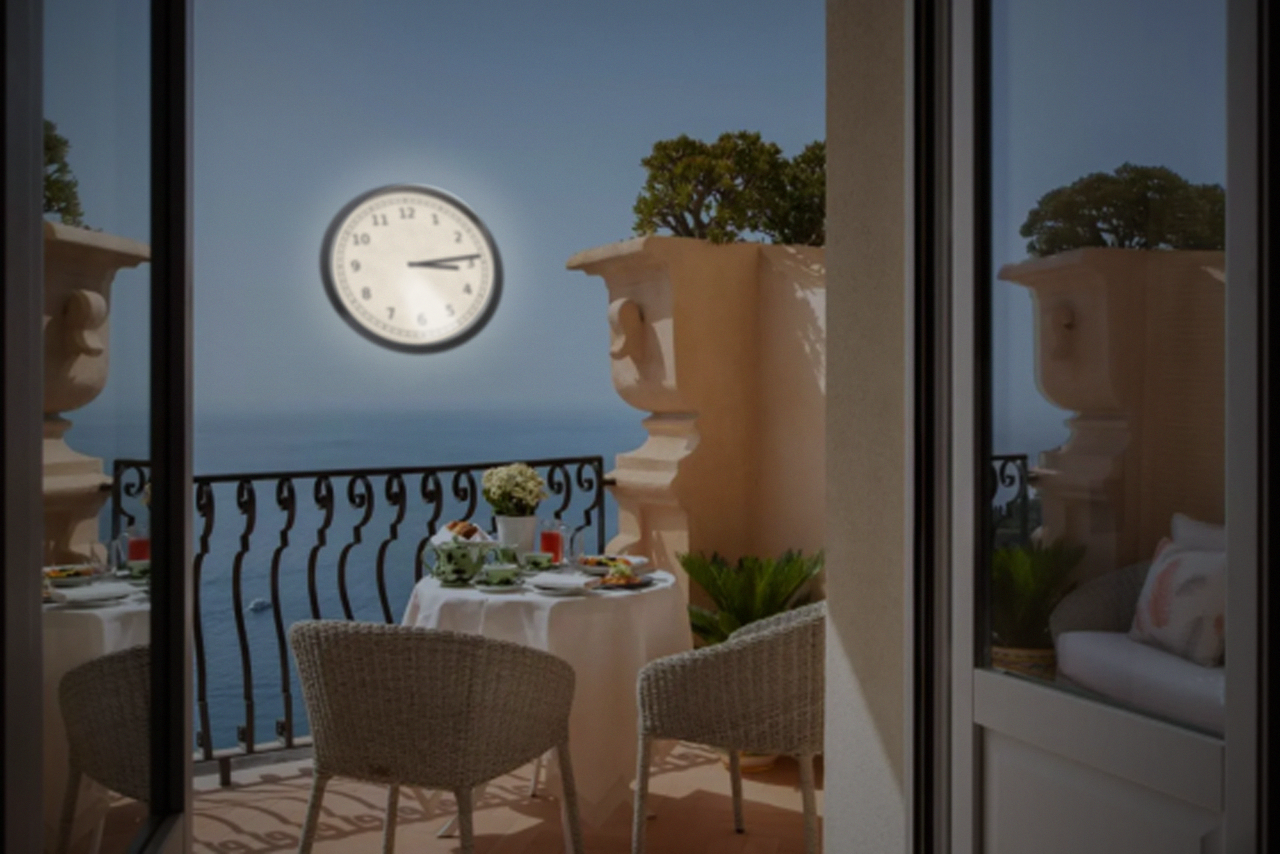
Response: **3:14**
